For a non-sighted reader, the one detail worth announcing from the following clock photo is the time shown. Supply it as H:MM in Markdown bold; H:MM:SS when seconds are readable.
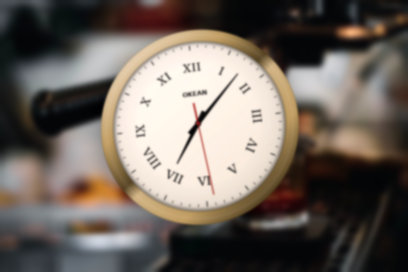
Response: **7:07:29**
